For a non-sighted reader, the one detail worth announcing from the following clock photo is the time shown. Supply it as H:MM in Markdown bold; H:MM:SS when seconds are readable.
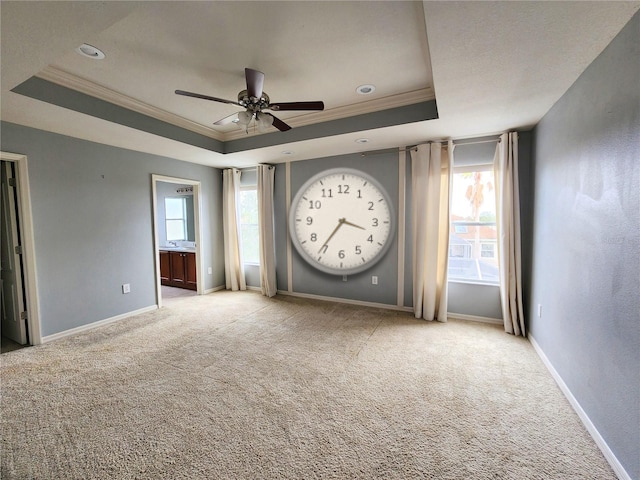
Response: **3:36**
